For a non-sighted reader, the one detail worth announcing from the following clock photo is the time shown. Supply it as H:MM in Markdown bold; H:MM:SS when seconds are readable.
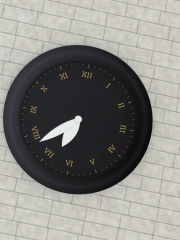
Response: **6:38**
